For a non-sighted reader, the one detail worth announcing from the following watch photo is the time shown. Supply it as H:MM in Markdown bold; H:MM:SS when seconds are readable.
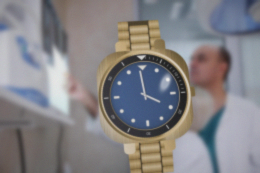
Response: **3:59**
